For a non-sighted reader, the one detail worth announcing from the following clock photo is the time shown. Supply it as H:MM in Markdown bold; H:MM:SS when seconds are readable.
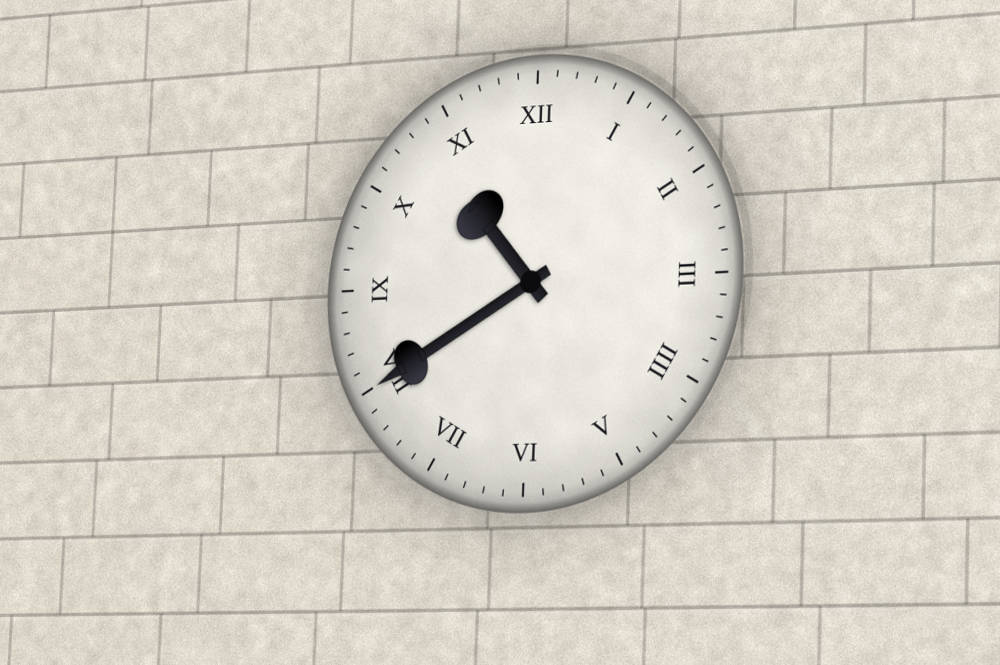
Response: **10:40**
